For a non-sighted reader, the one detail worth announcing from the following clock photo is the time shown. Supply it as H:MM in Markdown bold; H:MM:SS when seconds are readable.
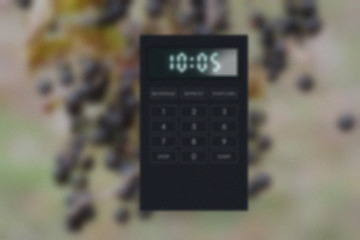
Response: **10:05**
